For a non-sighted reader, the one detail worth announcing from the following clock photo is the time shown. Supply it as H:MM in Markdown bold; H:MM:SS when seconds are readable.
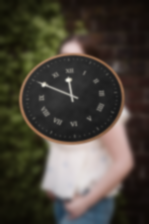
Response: **11:50**
